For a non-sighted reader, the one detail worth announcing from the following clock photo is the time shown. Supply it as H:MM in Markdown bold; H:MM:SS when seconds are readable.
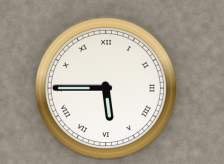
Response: **5:45**
